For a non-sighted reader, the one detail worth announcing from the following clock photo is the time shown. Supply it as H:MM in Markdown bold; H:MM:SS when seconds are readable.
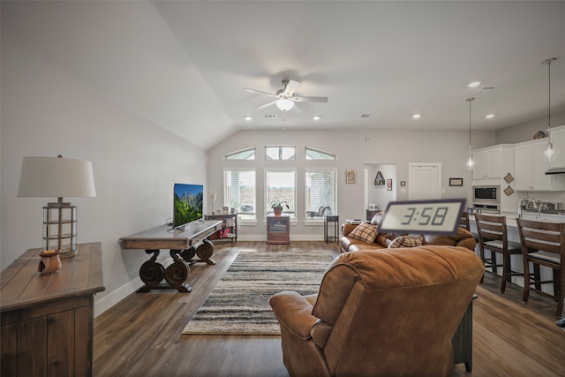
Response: **3:58**
